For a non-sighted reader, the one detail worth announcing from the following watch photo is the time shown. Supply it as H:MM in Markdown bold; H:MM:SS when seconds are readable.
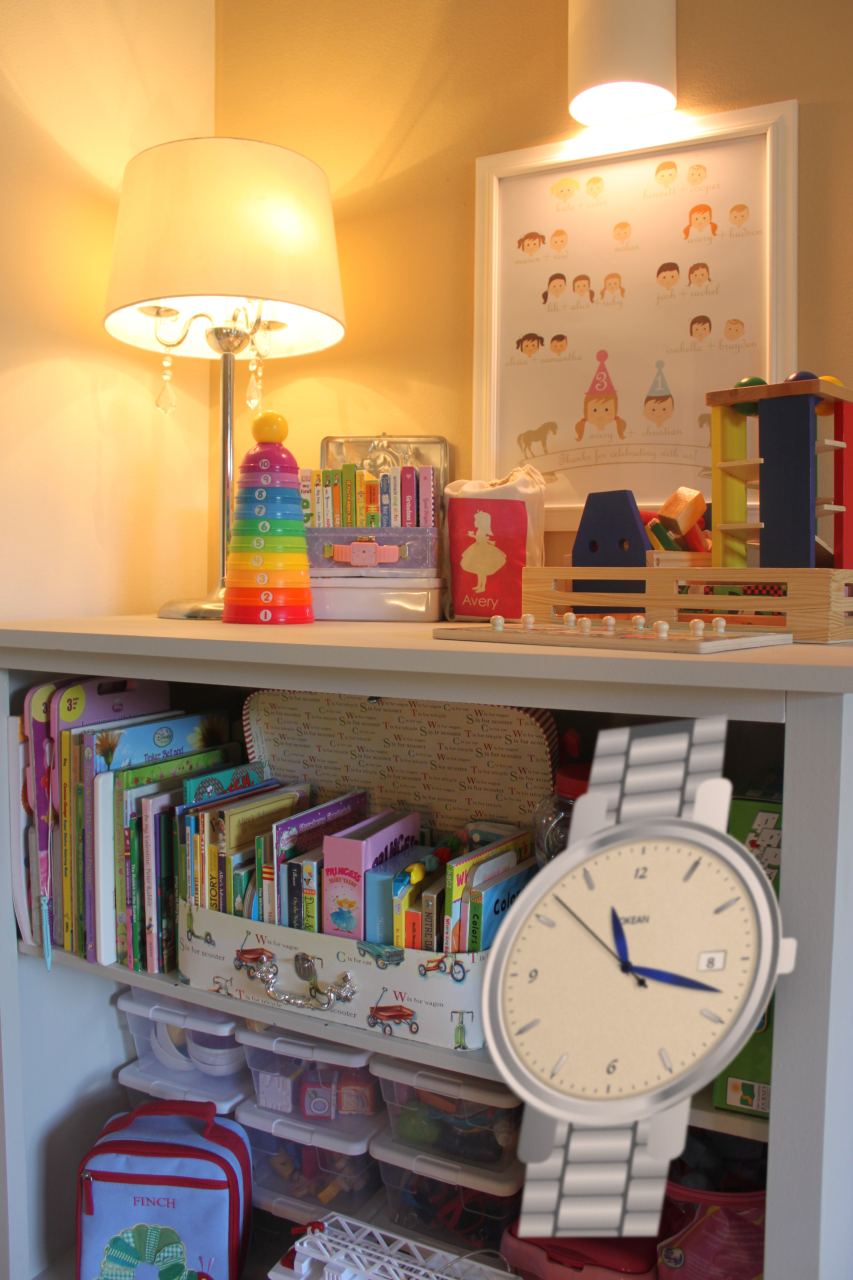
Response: **11:17:52**
